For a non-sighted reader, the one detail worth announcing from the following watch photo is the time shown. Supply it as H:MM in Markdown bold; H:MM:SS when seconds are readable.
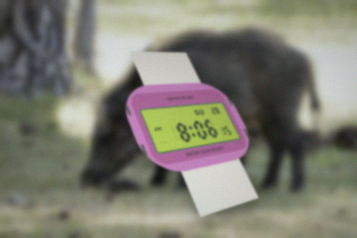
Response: **8:06**
